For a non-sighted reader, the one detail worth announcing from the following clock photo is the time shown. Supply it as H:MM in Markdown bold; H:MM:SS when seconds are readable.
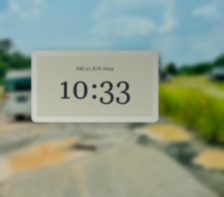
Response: **10:33**
